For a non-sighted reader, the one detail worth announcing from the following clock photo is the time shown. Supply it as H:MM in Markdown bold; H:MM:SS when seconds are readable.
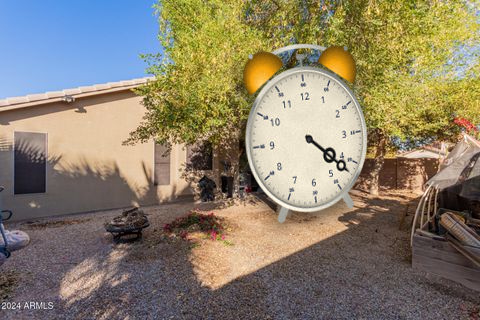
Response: **4:22**
